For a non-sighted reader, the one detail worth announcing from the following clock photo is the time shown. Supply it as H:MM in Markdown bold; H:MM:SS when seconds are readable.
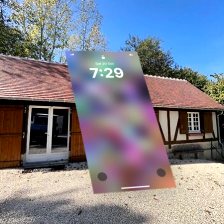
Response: **7:29**
